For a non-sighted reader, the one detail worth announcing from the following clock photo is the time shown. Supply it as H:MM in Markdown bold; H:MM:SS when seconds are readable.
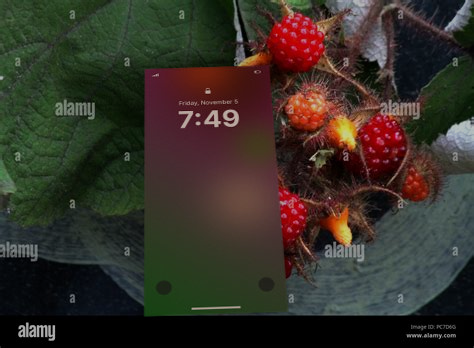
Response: **7:49**
